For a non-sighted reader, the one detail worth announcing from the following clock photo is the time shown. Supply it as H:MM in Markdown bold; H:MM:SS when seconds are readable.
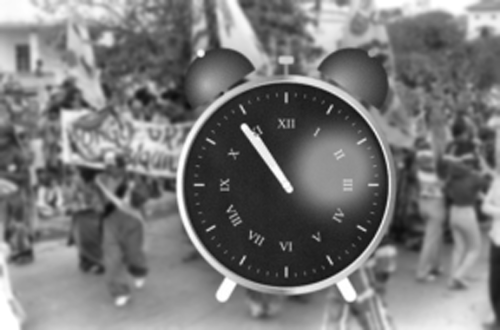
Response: **10:54**
